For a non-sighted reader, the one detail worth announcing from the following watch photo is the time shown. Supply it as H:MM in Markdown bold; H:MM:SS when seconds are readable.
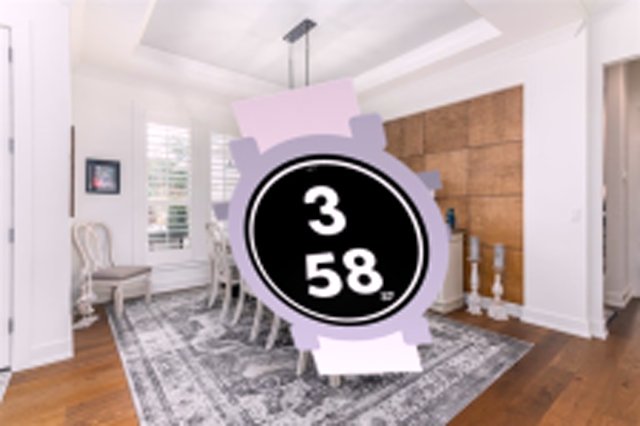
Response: **3:58**
